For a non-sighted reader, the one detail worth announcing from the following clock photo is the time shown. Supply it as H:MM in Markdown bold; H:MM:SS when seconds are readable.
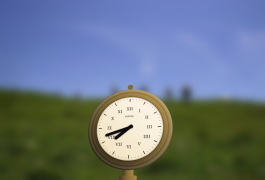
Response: **7:42**
